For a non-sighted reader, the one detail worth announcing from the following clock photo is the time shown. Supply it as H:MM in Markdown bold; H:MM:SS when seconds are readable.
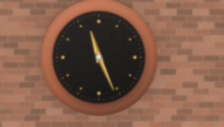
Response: **11:26**
